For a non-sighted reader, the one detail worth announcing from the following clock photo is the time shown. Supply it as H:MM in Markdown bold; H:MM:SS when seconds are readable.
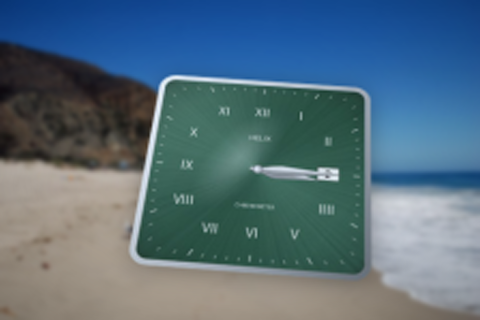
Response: **3:15**
